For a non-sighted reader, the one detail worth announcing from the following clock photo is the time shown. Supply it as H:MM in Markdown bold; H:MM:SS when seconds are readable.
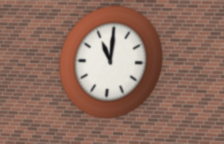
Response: **11:00**
